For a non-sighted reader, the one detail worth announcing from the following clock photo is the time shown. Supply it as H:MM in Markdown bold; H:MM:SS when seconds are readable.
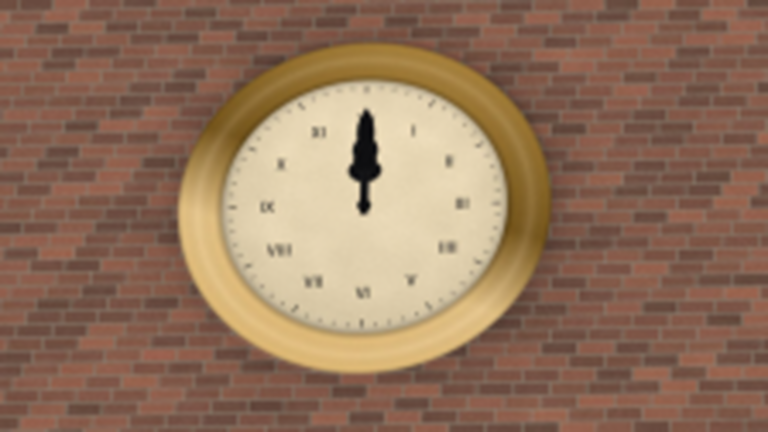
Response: **12:00**
